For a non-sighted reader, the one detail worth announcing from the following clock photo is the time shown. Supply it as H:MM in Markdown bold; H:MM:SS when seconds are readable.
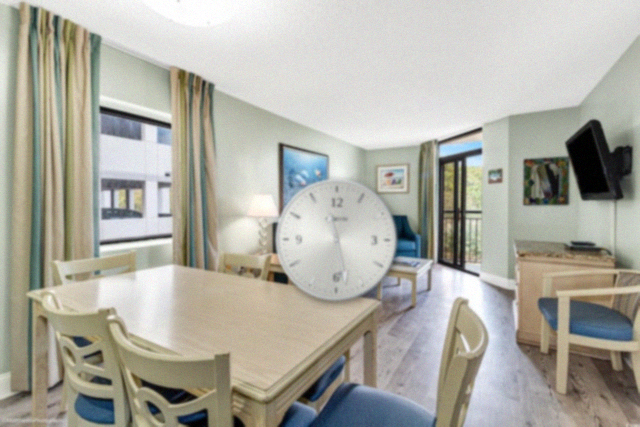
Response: **11:28**
